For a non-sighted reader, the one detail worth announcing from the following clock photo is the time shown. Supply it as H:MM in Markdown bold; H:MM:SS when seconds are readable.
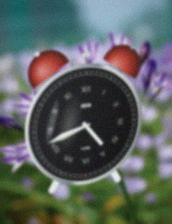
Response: **4:42**
